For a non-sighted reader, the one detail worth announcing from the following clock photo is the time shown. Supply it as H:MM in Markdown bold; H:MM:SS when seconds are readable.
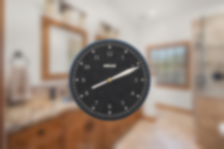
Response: **8:11**
